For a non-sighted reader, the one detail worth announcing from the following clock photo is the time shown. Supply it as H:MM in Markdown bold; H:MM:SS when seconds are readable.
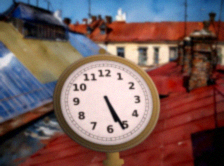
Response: **5:26**
